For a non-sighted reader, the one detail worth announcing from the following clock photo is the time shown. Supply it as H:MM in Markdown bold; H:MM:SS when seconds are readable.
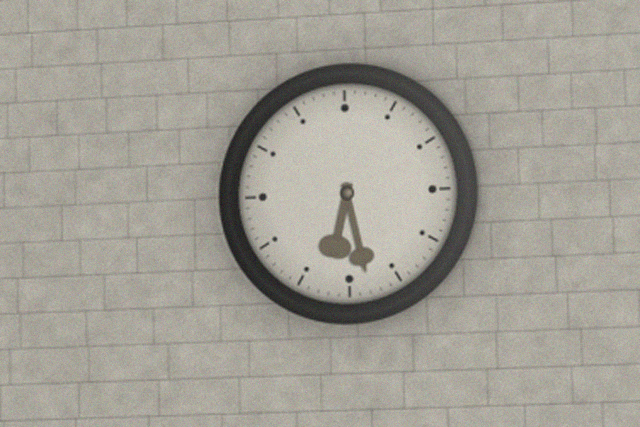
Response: **6:28**
